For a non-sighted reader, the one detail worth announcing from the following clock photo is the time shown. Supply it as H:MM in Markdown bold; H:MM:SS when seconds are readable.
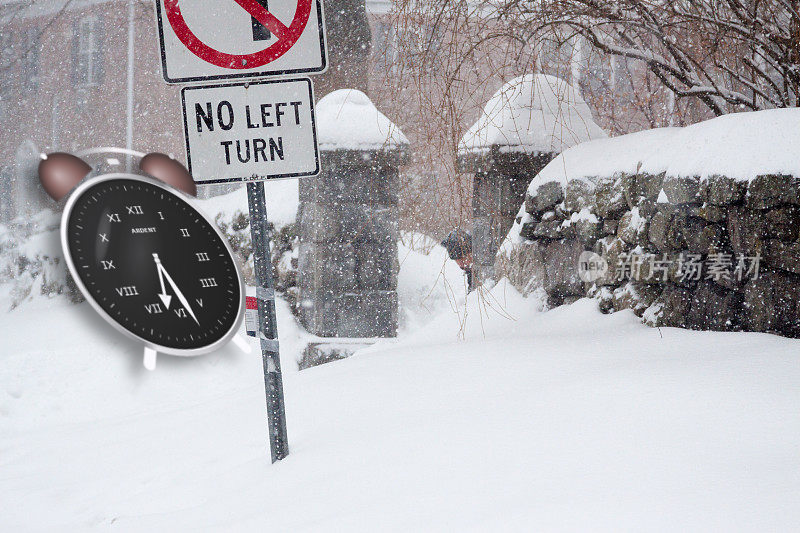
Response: **6:28**
